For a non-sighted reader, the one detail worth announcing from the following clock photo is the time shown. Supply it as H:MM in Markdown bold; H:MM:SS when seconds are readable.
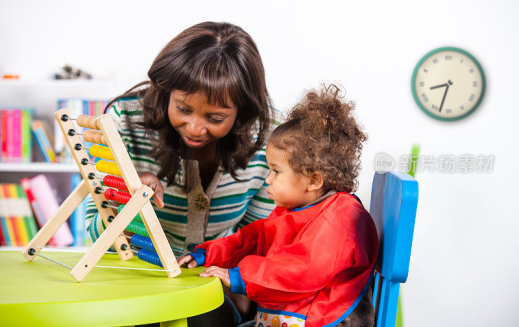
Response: **8:33**
